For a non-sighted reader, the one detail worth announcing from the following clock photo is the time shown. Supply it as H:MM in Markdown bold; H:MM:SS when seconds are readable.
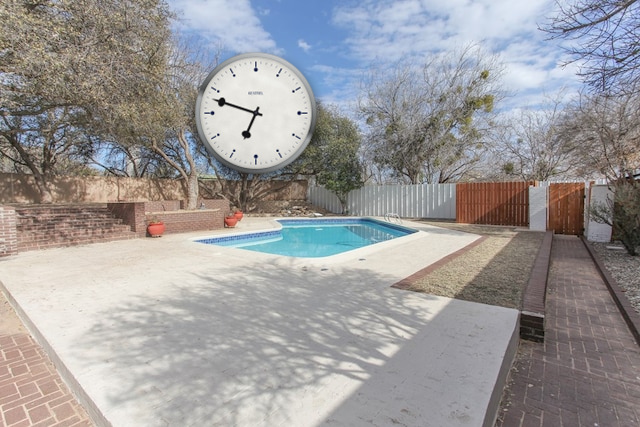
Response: **6:48**
